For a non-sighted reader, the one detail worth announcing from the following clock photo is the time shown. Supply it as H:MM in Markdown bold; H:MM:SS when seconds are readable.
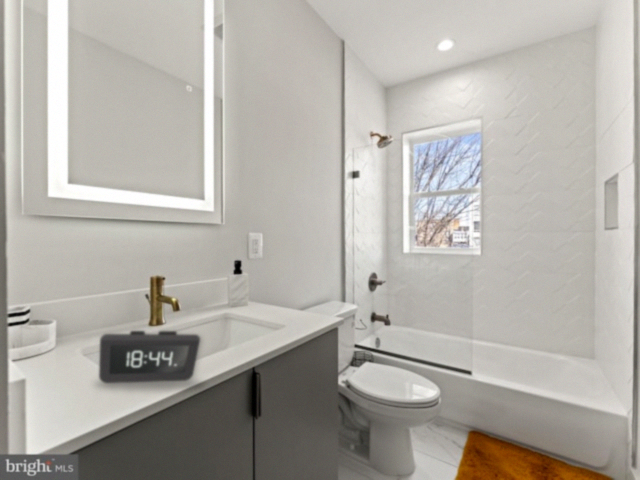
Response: **18:44**
